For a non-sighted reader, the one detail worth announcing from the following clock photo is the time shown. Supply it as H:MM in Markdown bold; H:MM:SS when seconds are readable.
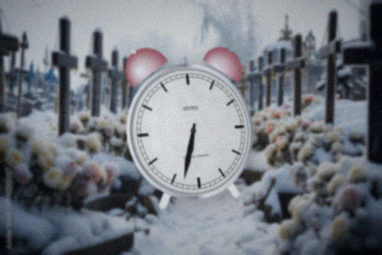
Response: **6:33**
